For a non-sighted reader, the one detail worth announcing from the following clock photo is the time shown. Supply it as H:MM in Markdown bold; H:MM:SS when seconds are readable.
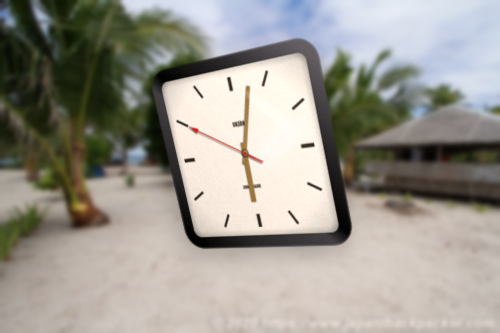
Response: **6:02:50**
